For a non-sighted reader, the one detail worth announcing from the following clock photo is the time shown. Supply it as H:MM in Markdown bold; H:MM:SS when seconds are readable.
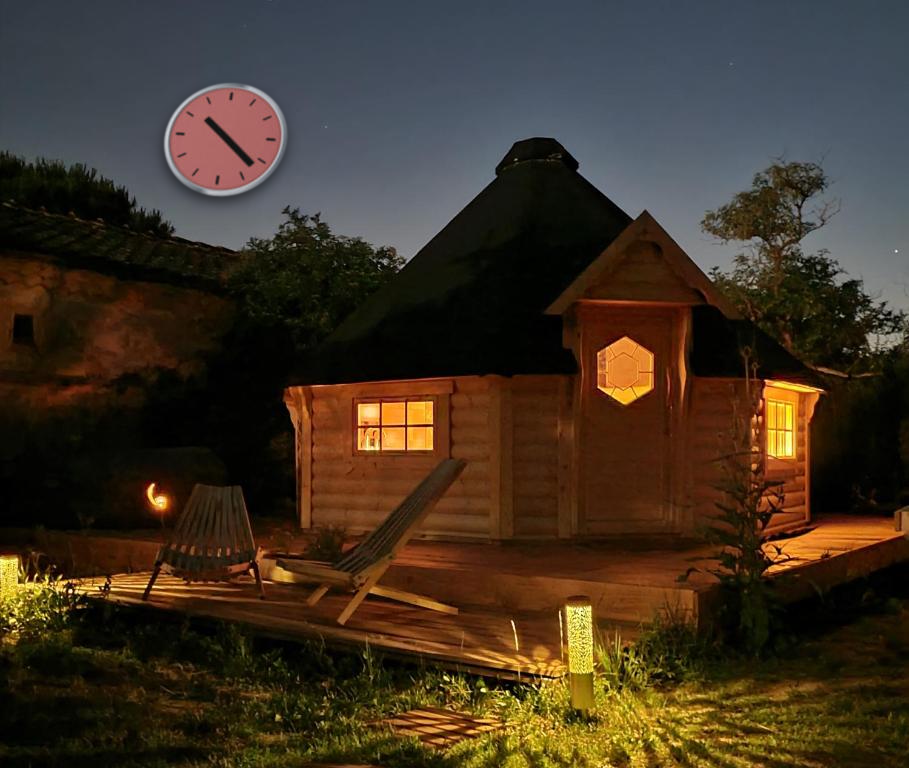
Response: **10:22**
